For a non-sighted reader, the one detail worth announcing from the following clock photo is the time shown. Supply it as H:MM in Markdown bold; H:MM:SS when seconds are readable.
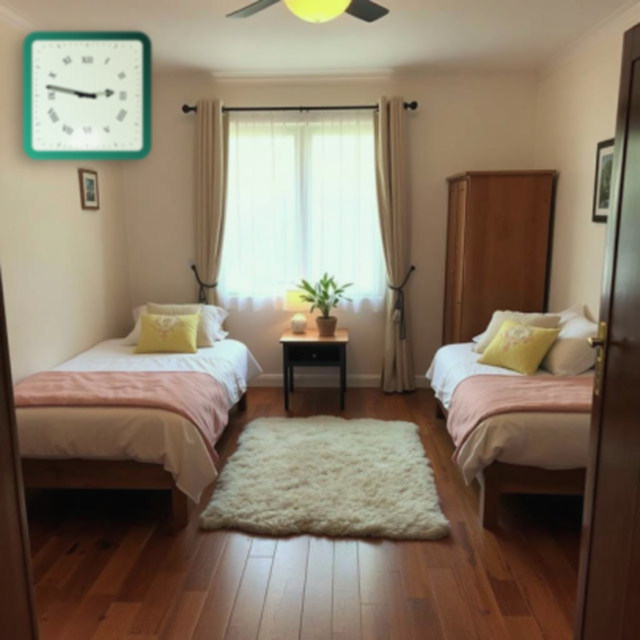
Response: **2:47**
